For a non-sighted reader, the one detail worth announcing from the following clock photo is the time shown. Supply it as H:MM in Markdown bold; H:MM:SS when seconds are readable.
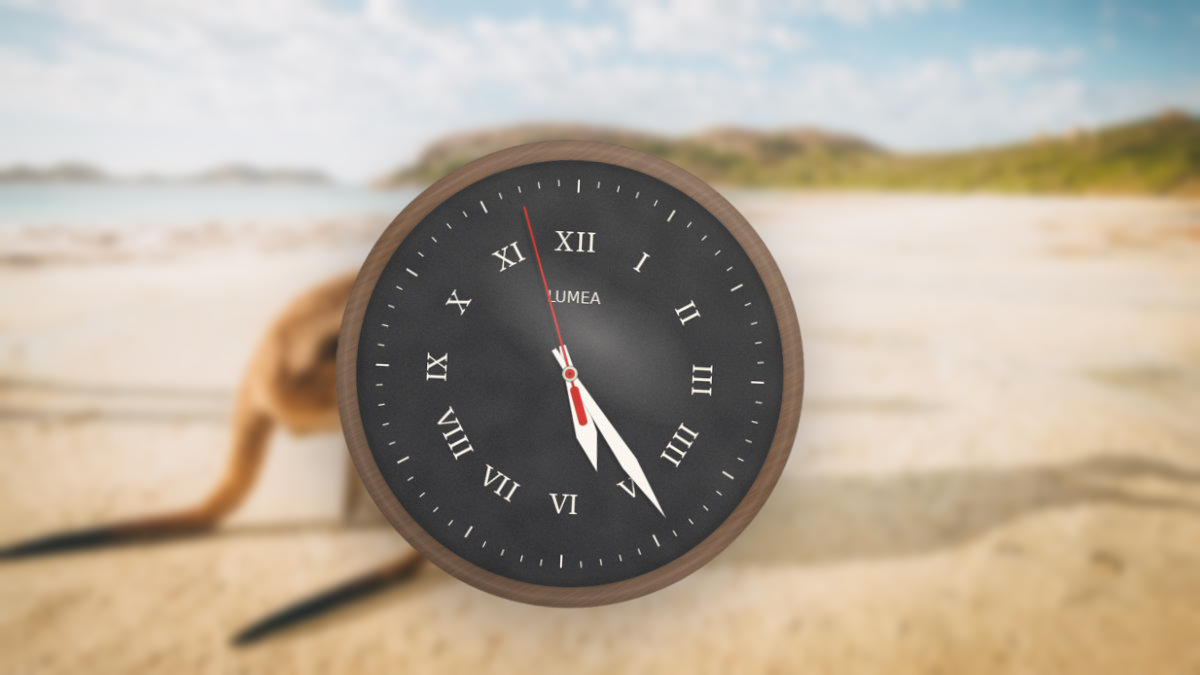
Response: **5:23:57**
